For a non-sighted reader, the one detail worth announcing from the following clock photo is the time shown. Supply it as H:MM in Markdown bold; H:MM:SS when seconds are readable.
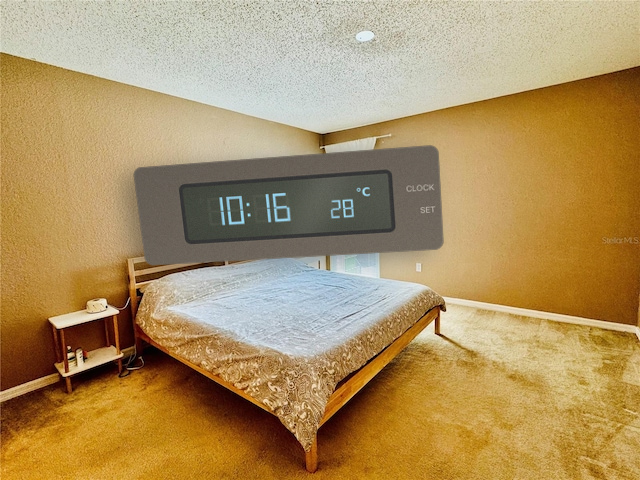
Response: **10:16**
